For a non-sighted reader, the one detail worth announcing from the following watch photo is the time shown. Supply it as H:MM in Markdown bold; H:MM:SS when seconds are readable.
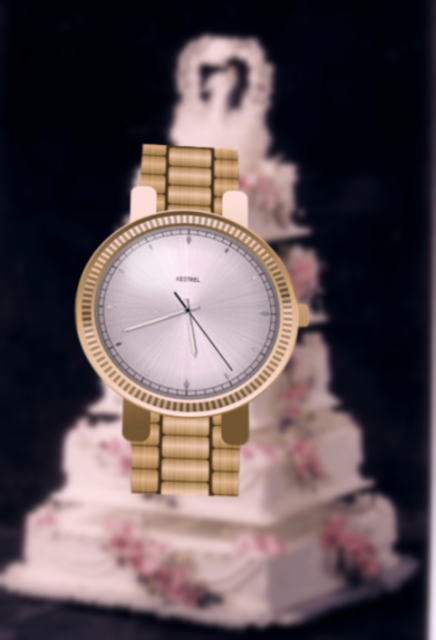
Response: **5:41:24**
